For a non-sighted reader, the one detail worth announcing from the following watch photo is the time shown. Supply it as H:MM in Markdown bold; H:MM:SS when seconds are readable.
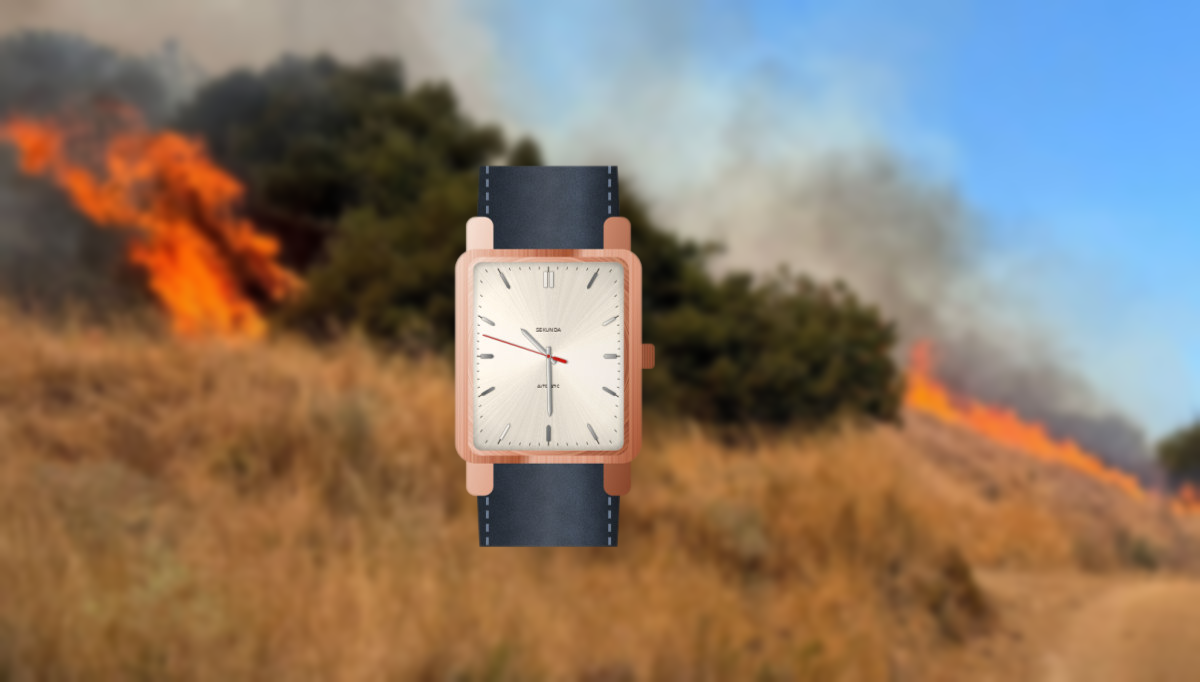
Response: **10:29:48**
